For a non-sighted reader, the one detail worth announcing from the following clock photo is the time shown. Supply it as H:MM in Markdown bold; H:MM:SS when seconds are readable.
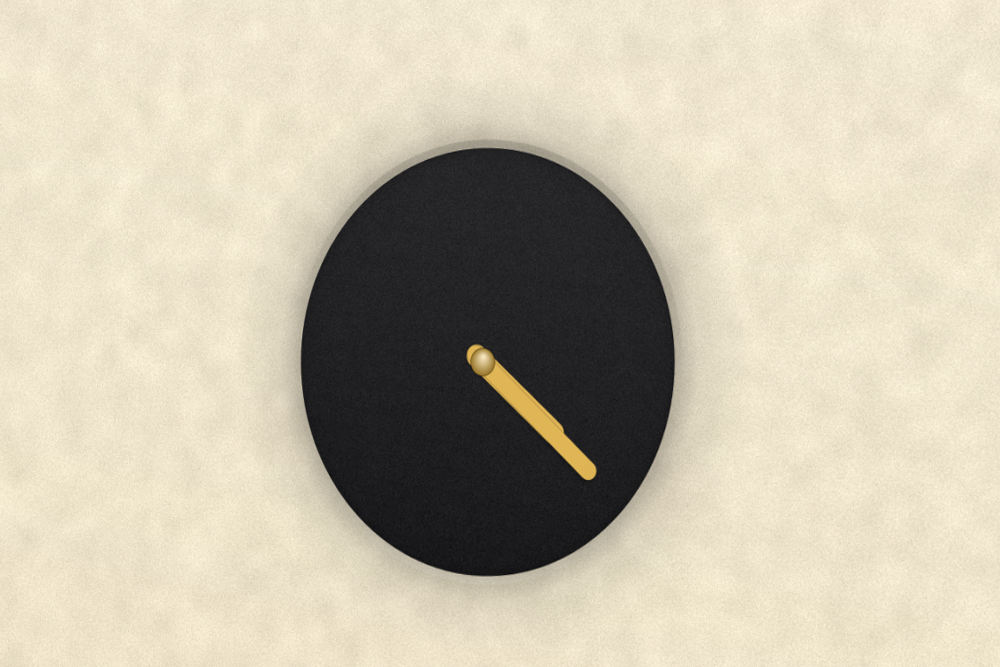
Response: **4:22**
